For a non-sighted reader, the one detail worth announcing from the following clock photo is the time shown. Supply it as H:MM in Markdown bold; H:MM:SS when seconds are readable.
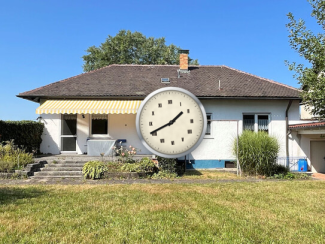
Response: **1:41**
